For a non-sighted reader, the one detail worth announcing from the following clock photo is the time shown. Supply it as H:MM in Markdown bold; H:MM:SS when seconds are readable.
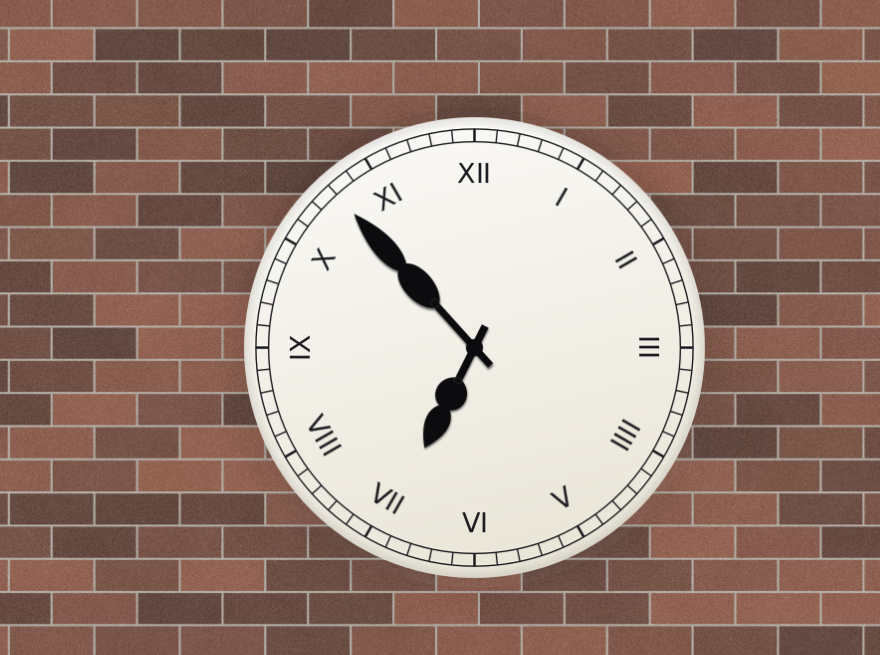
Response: **6:53**
